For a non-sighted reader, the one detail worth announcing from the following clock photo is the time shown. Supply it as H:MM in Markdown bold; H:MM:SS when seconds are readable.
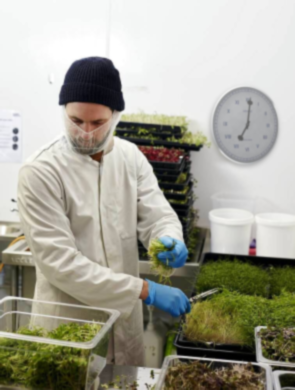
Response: **7:01**
